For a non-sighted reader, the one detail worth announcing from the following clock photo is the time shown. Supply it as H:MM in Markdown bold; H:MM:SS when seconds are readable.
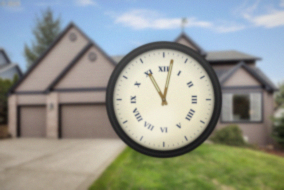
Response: **11:02**
